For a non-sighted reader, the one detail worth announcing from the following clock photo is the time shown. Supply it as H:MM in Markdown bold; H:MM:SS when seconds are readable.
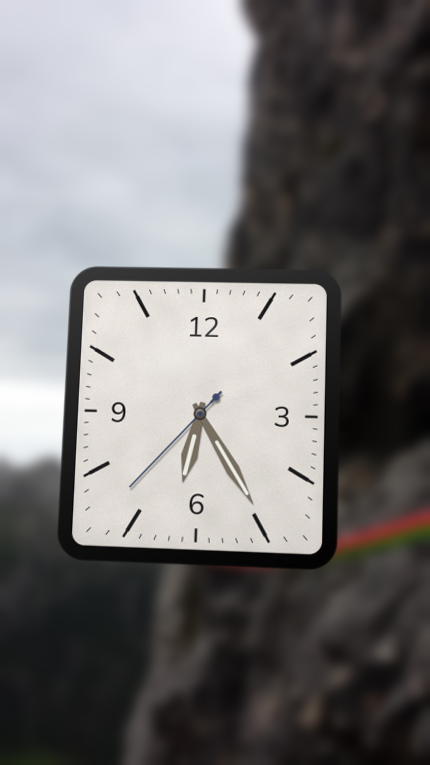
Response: **6:24:37**
